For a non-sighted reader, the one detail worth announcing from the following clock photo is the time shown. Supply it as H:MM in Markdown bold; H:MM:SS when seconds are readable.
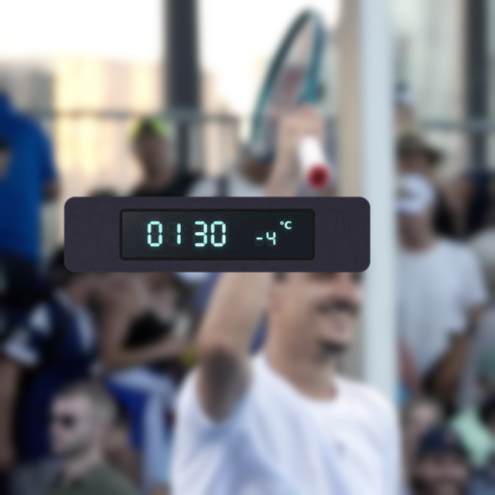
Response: **1:30**
